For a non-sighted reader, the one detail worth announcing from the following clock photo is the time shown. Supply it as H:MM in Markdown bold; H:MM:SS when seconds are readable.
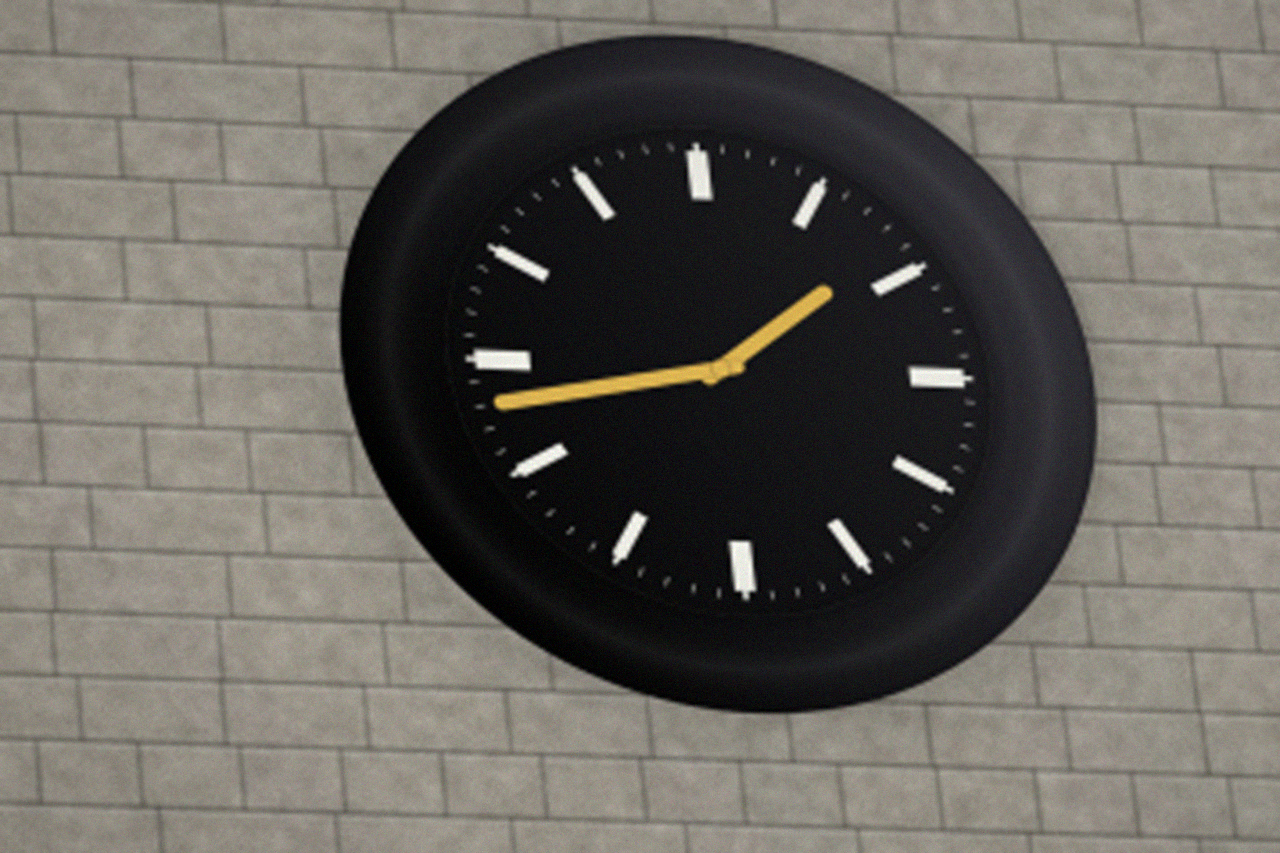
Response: **1:43**
